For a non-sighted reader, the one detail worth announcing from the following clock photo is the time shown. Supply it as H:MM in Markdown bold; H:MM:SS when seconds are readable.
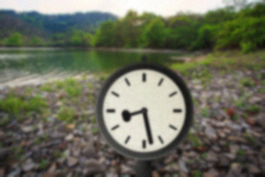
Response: **8:28**
